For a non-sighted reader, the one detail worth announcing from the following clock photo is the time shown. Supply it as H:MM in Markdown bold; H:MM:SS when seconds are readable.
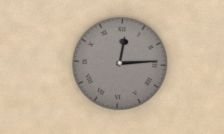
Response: **12:14**
